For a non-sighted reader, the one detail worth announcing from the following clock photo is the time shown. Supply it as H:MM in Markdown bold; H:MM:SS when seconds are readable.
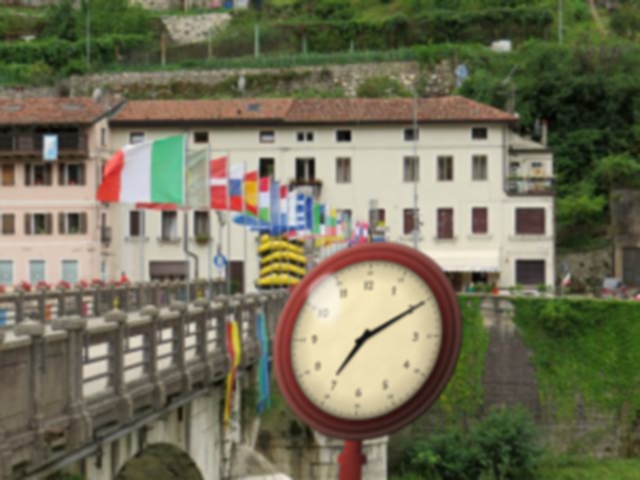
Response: **7:10**
